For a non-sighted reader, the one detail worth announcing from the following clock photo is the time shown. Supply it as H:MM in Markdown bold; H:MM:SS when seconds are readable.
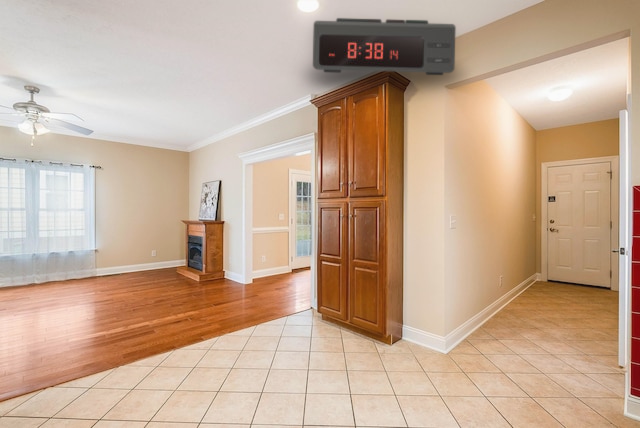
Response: **8:38**
